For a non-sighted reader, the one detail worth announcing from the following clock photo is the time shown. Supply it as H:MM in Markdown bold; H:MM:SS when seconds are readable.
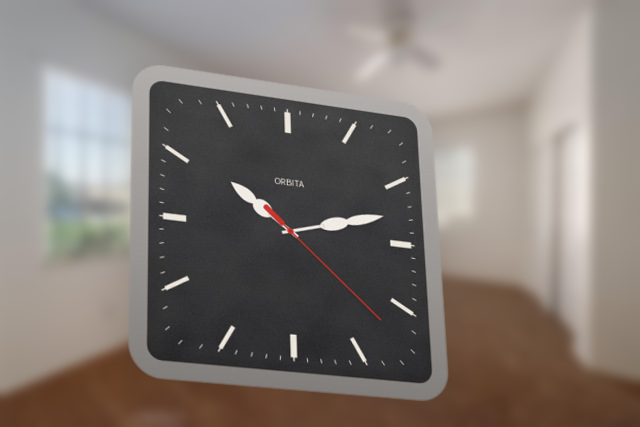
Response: **10:12:22**
